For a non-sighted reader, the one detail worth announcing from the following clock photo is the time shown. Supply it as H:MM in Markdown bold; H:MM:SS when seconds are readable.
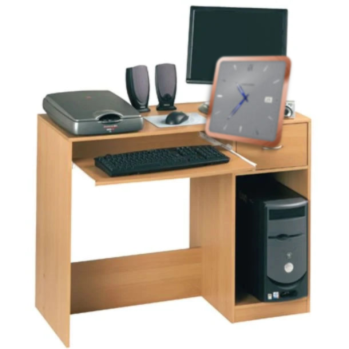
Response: **10:36**
